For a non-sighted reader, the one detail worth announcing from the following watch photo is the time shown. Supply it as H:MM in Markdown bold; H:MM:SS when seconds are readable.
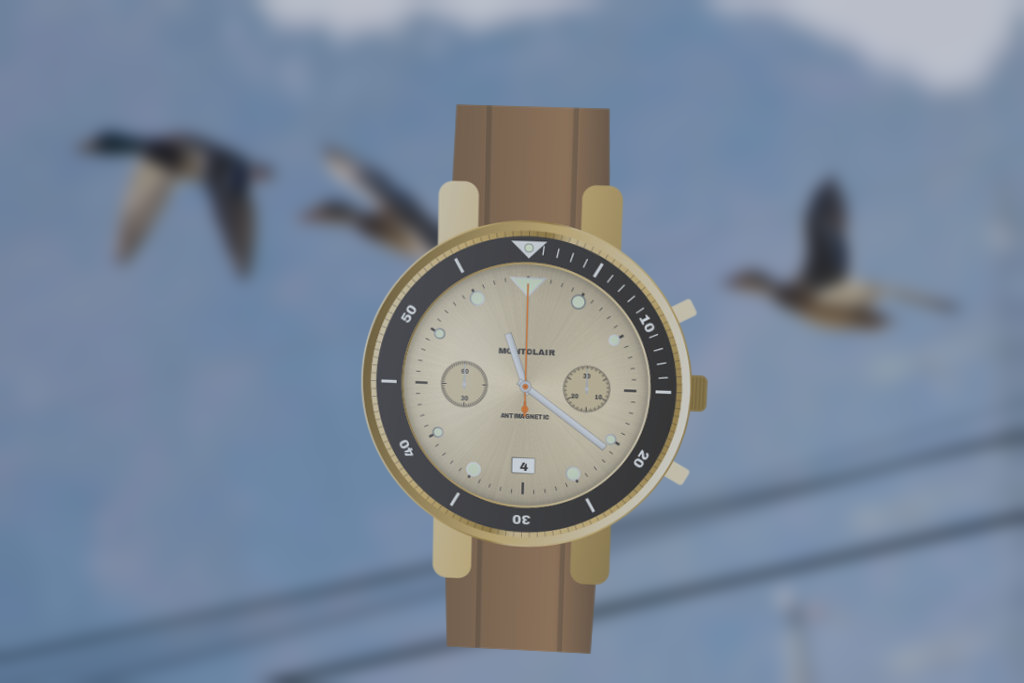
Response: **11:21**
